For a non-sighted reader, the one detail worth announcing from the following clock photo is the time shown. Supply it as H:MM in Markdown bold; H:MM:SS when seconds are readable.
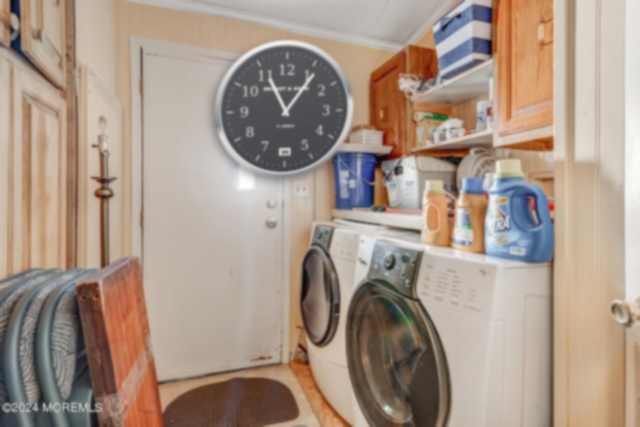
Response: **11:06**
